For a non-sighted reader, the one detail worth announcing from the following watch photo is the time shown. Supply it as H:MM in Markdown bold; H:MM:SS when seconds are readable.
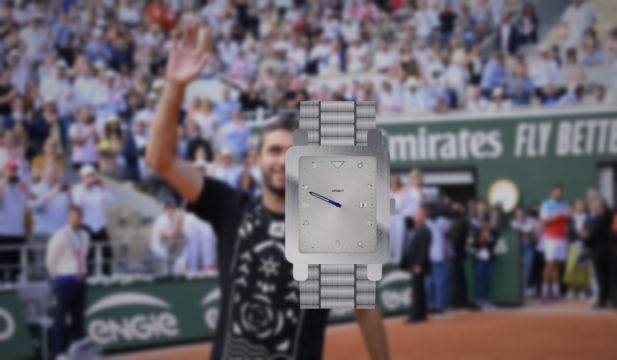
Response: **9:49**
